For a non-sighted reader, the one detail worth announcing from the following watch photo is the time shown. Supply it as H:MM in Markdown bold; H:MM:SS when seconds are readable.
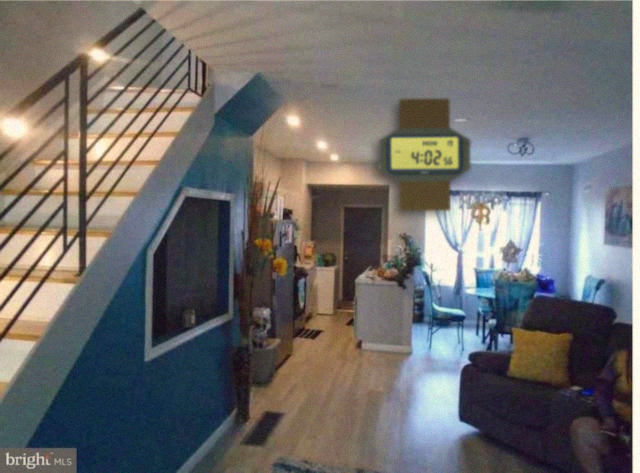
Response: **4:02**
